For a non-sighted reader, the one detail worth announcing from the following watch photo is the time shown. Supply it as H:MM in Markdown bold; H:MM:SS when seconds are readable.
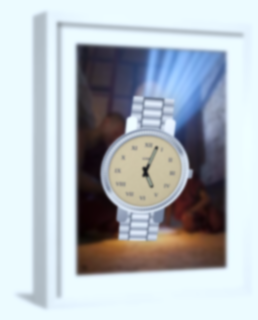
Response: **5:03**
